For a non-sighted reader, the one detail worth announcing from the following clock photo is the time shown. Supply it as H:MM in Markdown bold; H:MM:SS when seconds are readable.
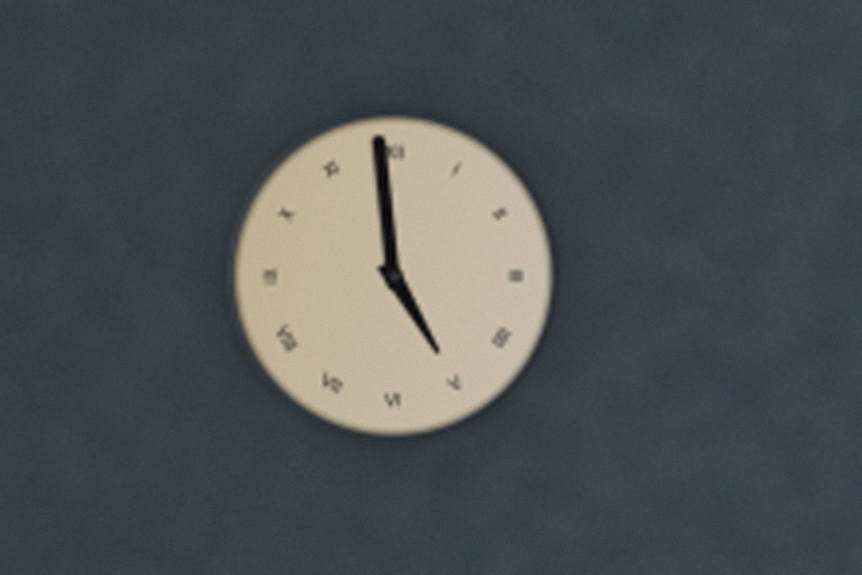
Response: **4:59**
